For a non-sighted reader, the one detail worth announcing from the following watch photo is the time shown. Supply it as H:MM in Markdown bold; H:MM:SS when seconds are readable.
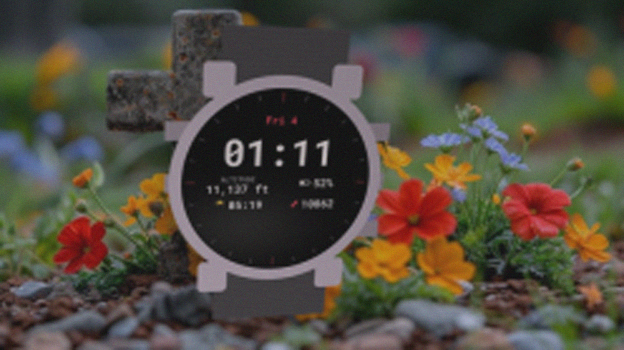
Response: **1:11**
